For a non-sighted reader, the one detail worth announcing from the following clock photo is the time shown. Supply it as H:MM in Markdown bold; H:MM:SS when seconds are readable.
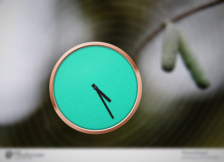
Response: **4:25**
